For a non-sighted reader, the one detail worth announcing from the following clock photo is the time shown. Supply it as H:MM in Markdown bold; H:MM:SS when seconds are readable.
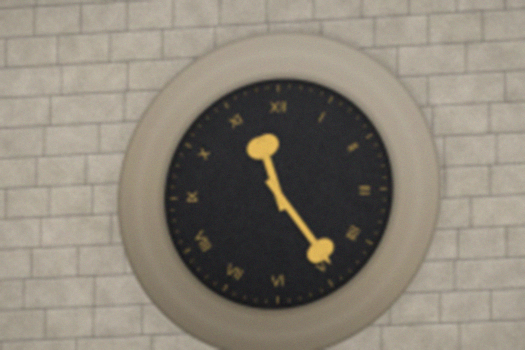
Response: **11:24**
